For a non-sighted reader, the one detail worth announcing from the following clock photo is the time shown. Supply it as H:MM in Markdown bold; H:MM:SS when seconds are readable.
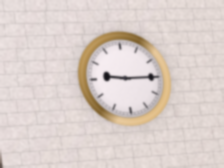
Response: **9:15**
